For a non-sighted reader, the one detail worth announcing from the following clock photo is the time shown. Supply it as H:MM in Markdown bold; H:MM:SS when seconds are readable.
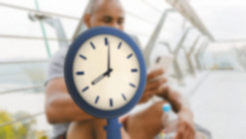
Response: **8:01**
